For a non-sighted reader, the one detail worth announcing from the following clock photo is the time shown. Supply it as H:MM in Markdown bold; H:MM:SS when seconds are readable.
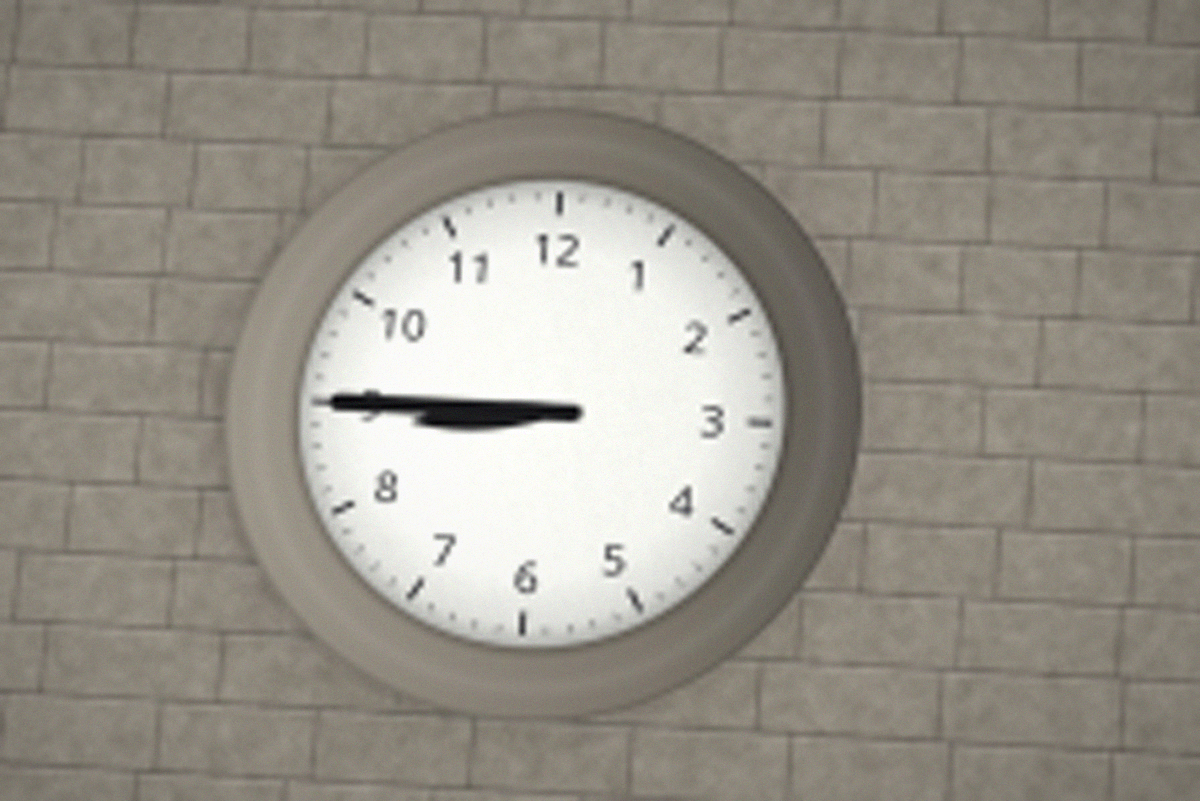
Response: **8:45**
